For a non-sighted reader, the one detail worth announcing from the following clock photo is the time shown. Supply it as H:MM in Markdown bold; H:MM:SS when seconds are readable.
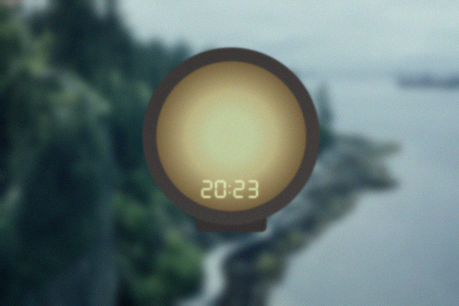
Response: **20:23**
